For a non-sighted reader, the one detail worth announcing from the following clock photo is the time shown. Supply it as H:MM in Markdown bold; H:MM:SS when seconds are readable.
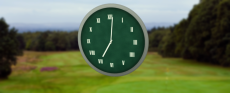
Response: **7:01**
